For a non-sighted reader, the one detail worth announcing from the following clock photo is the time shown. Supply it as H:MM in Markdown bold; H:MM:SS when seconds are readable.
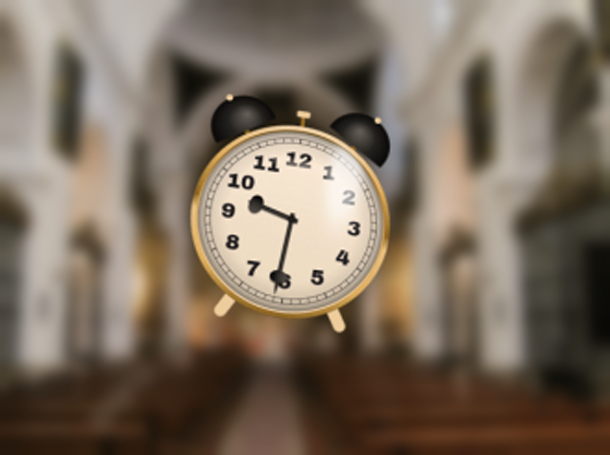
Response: **9:31**
